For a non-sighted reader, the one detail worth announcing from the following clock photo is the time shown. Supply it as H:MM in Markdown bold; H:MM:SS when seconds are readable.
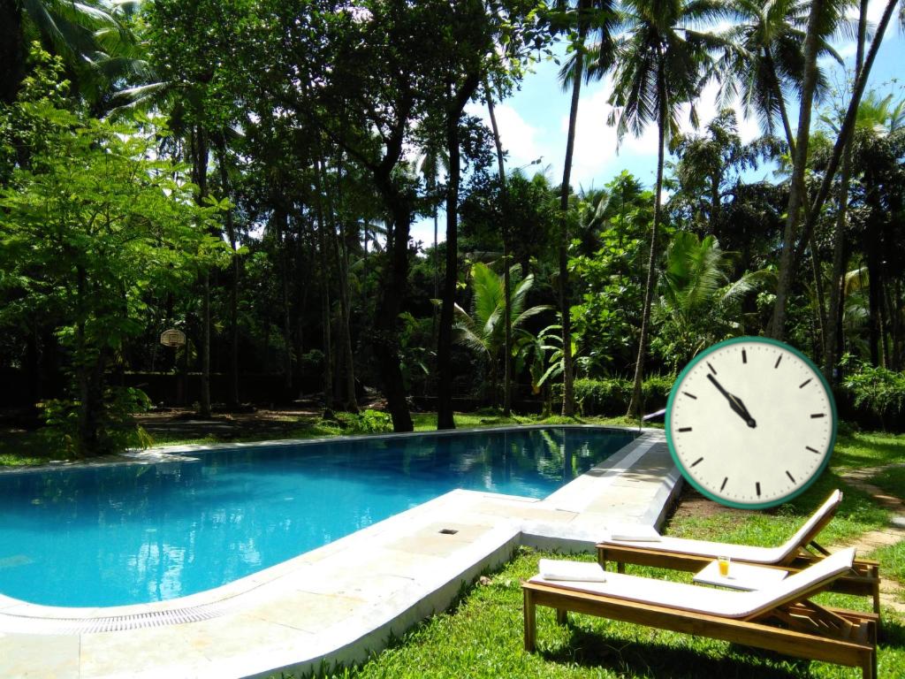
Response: **10:54**
